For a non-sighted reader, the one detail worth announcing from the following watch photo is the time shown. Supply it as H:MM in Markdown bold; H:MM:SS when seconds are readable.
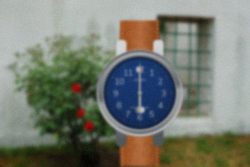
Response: **6:00**
